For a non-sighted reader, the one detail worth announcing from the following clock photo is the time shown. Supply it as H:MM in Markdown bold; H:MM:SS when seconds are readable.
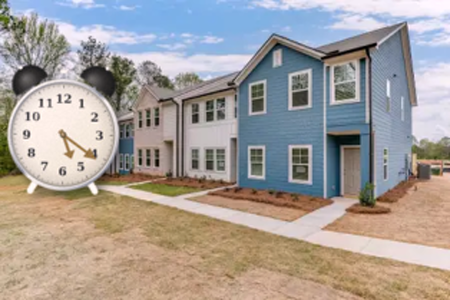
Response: **5:21**
